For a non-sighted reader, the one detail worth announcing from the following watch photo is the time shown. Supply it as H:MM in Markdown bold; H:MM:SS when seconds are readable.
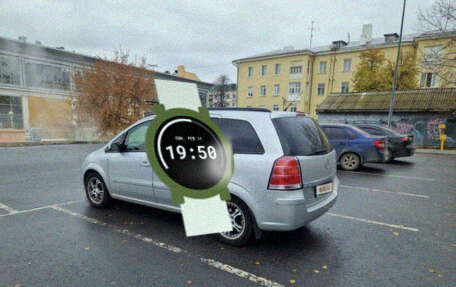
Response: **19:50**
